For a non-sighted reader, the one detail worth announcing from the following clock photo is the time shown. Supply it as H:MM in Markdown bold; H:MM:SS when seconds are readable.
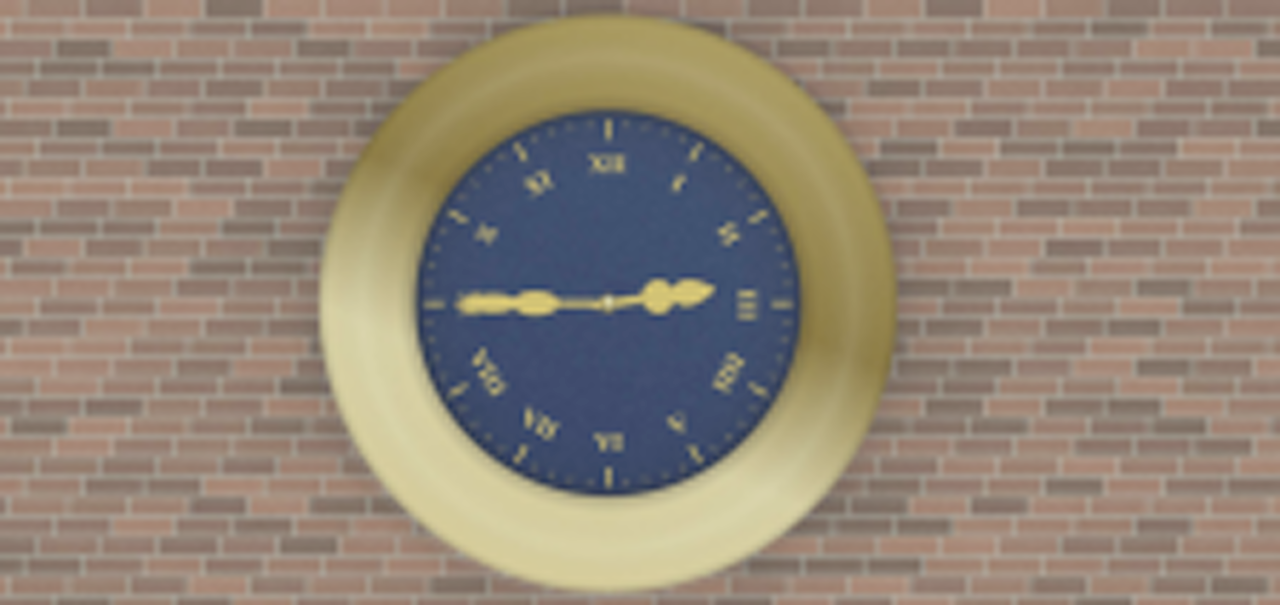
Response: **2:45**
